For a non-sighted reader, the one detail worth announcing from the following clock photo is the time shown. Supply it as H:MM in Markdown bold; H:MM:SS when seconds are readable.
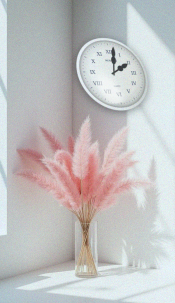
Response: **2:02**
